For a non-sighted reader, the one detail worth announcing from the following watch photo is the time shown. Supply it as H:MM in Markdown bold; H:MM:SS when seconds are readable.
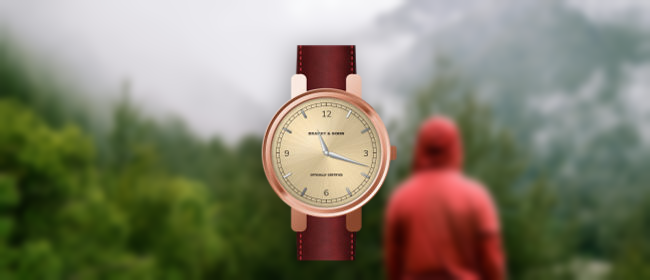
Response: **11:18**
